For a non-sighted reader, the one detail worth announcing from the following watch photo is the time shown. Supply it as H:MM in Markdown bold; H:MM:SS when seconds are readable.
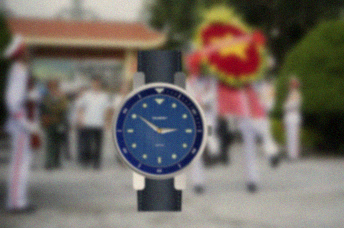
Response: **2:51**
